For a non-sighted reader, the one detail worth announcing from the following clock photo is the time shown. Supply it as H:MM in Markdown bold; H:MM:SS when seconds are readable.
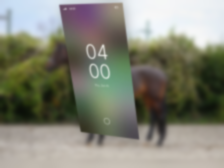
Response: **4:00**
